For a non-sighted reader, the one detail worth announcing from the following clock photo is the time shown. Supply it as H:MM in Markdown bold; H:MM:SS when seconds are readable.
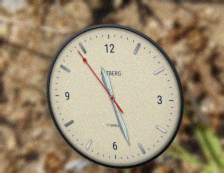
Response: **11:26:54**
